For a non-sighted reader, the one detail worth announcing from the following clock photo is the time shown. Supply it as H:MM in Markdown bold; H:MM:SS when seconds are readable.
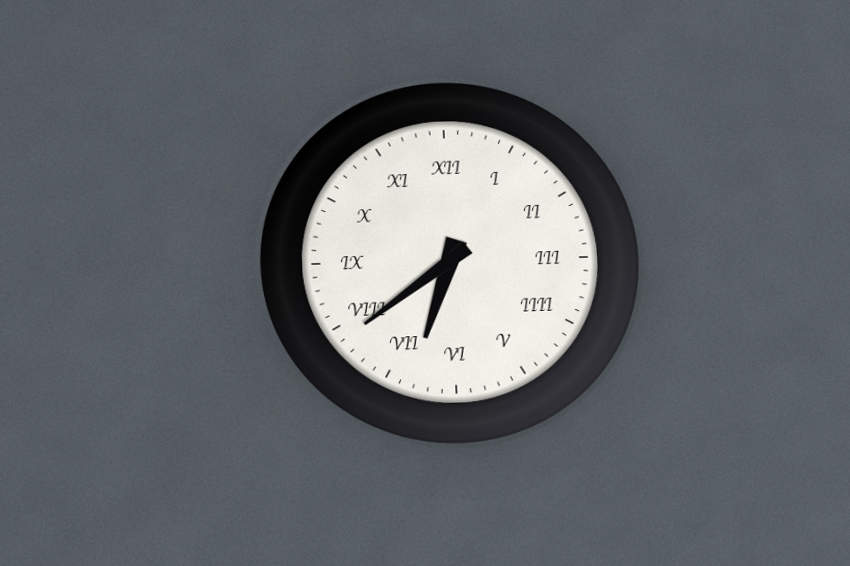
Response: **6:39**
